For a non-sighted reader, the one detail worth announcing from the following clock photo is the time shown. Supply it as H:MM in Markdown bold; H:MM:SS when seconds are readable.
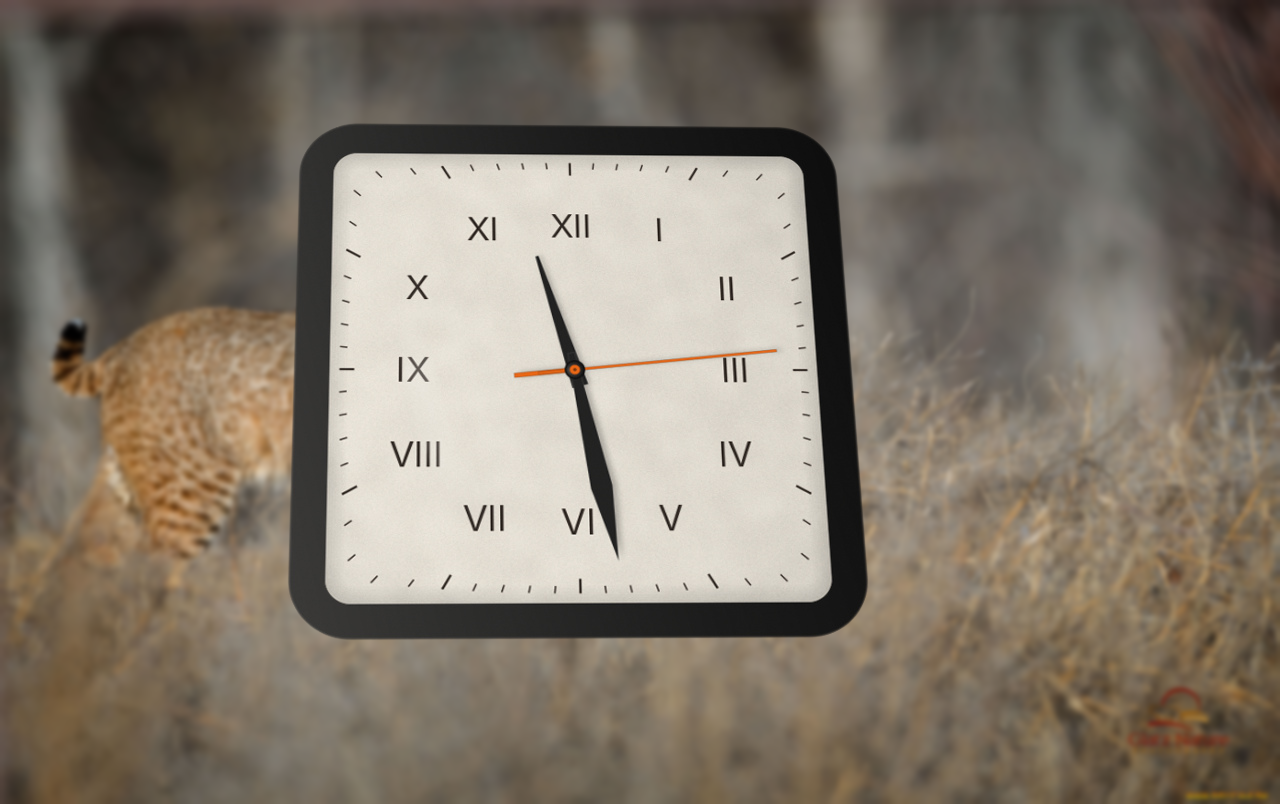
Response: **11:28:14**
